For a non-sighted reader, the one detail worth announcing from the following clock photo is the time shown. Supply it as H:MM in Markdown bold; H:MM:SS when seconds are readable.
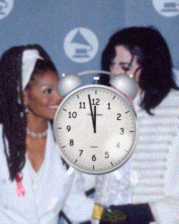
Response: **11:58**
